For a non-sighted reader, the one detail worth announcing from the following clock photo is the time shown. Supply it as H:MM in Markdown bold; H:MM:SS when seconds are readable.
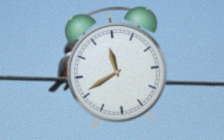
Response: **11:41**
